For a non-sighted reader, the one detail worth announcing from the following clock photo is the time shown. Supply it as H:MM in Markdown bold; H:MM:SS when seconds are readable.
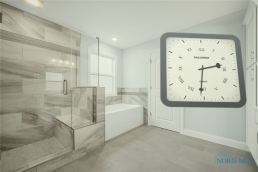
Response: **2:31**
